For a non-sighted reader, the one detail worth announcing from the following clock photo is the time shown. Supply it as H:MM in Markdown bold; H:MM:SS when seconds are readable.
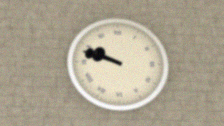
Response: **9:48**
